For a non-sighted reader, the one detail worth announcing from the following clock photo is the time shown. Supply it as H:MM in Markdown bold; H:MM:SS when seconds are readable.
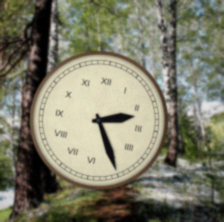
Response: **2:25**
